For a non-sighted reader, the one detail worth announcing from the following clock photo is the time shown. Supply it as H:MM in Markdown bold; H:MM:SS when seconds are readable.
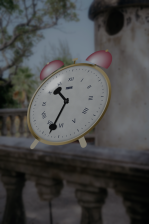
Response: **10:33**
